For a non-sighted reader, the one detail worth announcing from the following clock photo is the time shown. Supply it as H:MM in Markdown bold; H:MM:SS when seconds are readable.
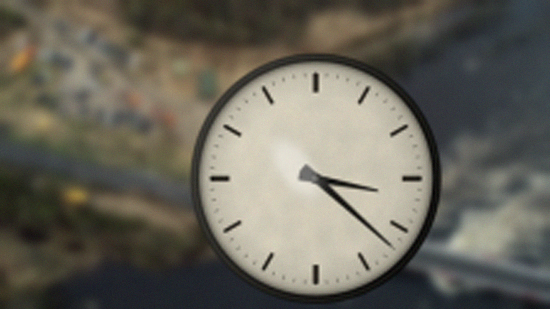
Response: **3:22**
